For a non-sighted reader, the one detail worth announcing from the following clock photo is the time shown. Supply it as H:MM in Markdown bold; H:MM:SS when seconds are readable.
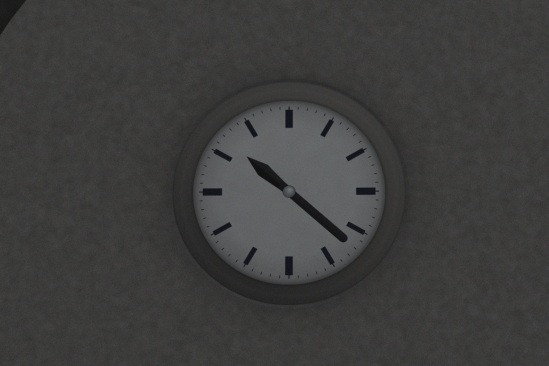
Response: **10:22**
